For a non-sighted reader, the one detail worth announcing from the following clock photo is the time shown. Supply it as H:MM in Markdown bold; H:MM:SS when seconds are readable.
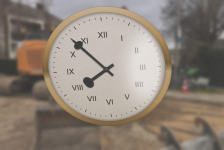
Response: **7:53**
